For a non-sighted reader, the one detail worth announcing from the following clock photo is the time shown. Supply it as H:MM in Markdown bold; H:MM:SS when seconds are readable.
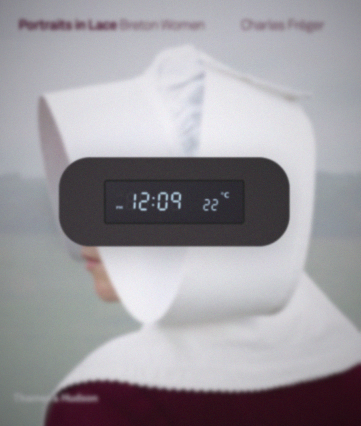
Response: **12:09**
